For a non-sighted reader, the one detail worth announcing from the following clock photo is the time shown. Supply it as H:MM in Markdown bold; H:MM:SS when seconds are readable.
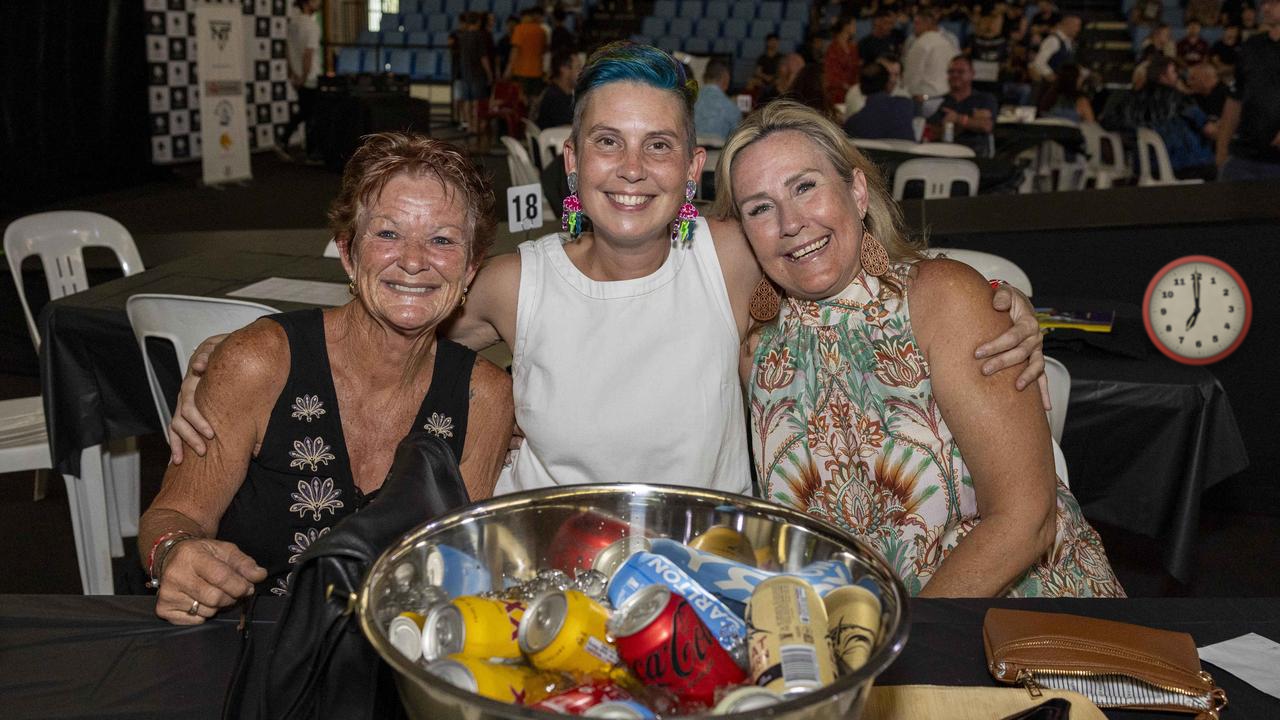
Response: **7:00**
